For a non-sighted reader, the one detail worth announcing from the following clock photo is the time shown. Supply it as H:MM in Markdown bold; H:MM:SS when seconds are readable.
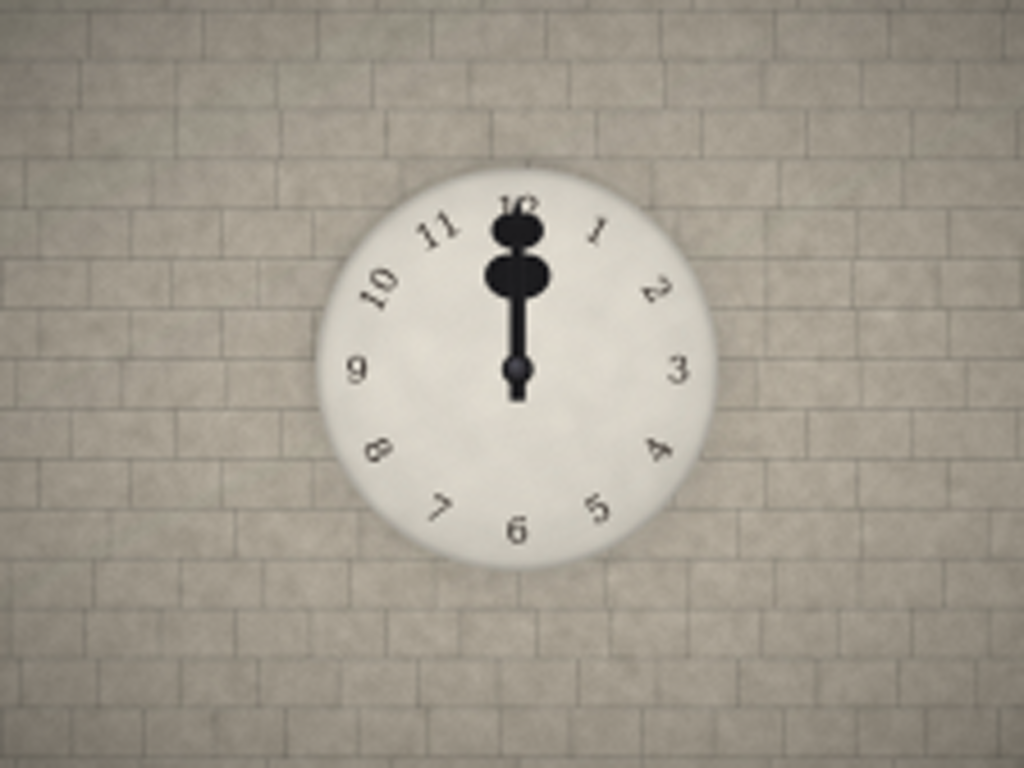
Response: **12:00**
